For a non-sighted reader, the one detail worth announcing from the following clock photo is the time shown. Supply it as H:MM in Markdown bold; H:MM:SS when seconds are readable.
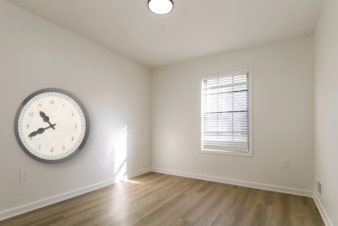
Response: **10:41**
